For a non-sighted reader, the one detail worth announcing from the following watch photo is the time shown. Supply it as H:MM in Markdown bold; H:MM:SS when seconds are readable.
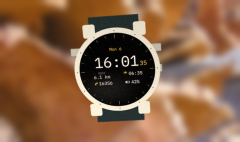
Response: **16:01**
